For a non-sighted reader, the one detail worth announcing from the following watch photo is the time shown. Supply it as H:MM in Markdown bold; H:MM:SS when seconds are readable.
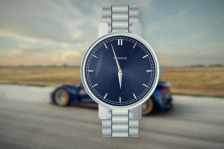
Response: **5:57**
